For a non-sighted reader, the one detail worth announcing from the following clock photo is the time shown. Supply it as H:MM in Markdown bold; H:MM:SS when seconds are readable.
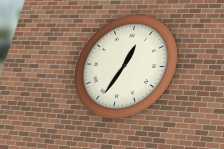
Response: **12:34**
